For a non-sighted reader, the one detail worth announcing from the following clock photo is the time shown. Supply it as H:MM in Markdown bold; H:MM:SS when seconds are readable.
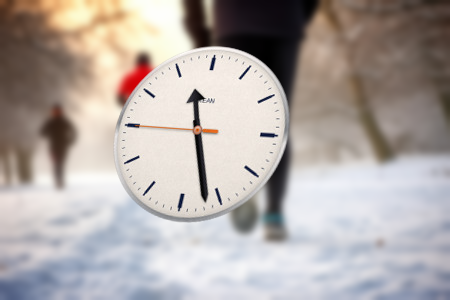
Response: **11:26:45**
